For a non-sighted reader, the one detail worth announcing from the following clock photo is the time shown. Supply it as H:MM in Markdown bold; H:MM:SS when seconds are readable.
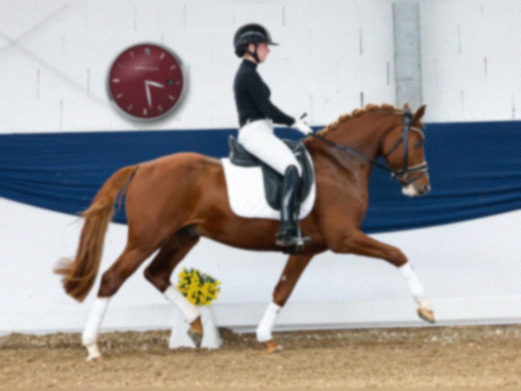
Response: **3:28**
